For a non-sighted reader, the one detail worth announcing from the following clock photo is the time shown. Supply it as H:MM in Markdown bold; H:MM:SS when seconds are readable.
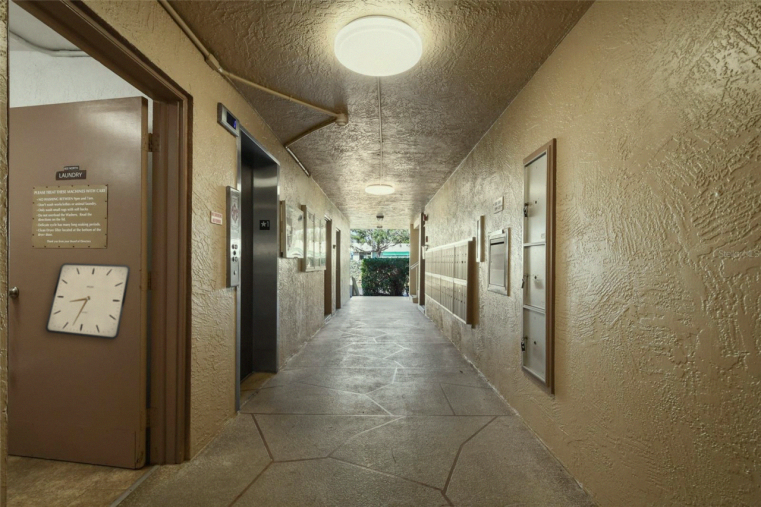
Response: **8:33**
